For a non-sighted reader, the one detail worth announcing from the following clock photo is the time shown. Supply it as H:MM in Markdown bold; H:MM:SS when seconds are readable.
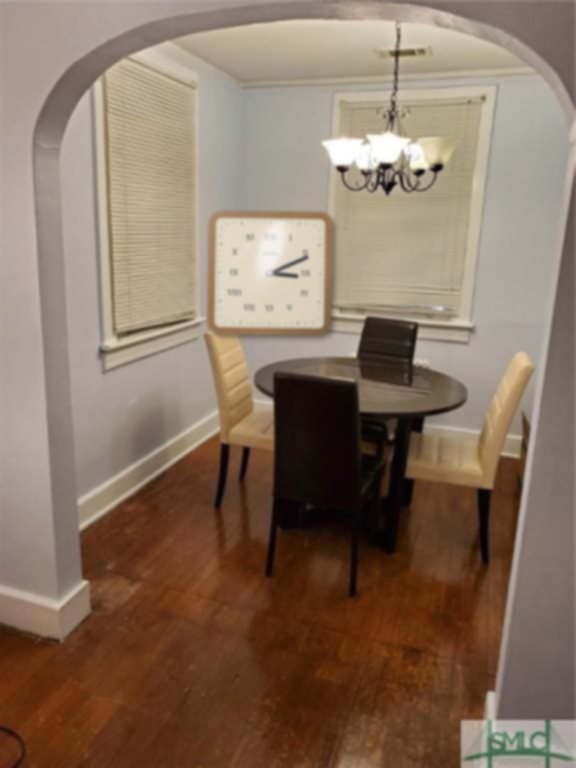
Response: **3:11**
